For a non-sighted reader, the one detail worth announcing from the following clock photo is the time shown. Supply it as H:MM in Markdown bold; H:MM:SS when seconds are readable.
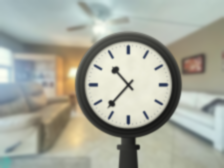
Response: **10:37**
